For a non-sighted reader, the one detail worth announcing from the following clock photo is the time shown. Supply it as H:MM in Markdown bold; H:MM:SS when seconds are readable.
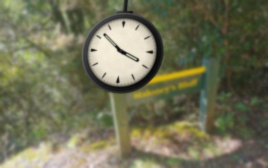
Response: **3:52**
